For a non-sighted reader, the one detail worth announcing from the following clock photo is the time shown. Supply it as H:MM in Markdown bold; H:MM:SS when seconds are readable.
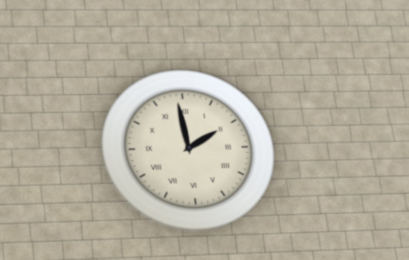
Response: **1:59**
